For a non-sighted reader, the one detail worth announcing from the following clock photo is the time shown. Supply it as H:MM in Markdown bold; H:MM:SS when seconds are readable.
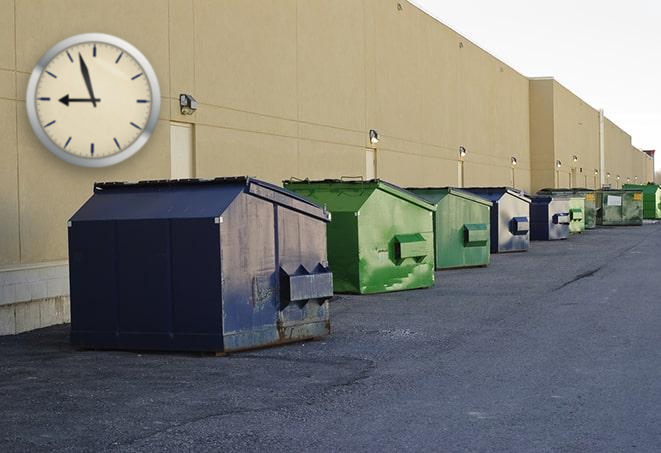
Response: **8:57**
